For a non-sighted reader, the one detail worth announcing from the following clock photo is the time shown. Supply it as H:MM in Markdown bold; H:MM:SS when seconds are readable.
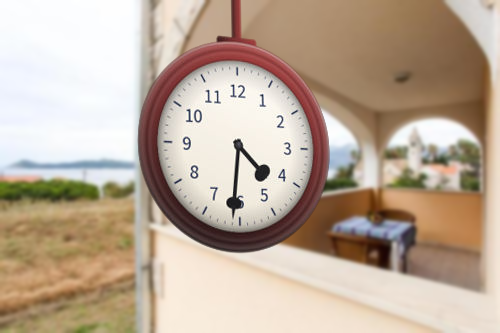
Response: **4:31**
